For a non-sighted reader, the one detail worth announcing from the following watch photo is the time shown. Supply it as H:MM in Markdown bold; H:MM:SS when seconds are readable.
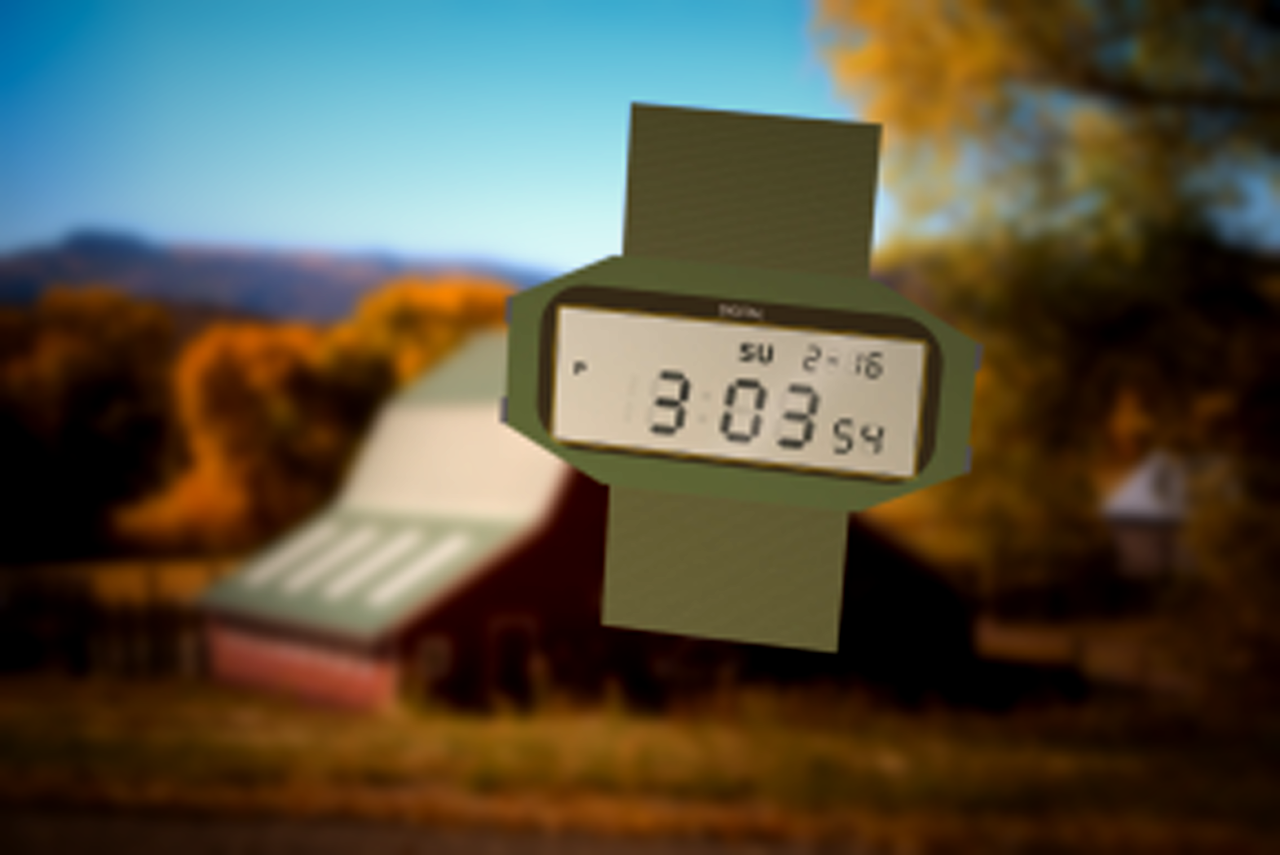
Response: **3:03:54**
